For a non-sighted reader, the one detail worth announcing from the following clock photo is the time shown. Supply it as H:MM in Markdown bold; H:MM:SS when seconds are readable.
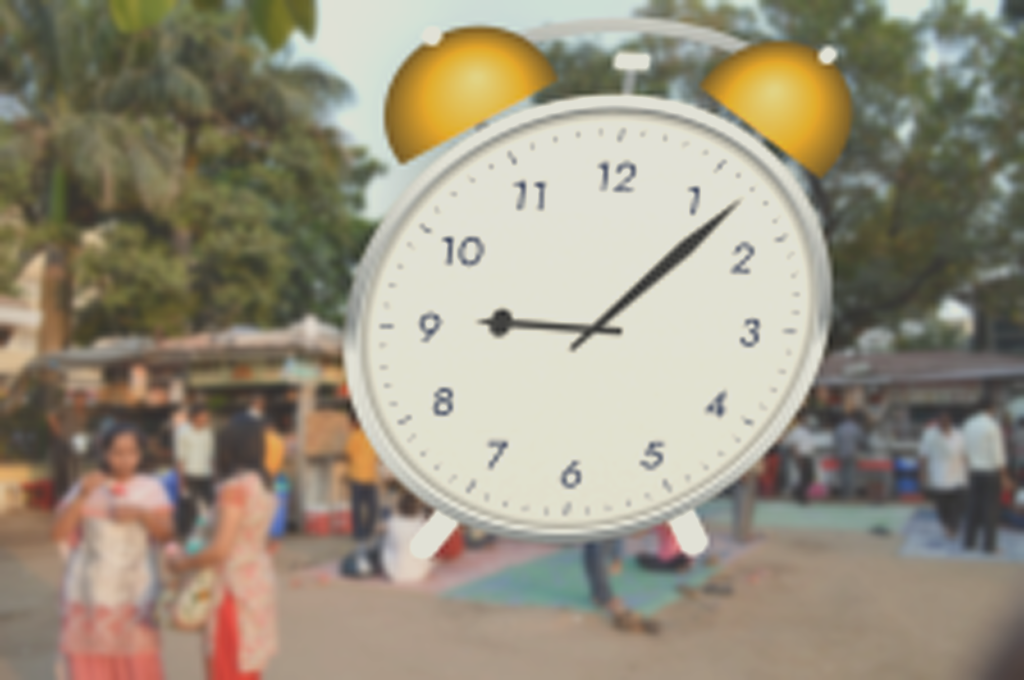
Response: **9:07**
